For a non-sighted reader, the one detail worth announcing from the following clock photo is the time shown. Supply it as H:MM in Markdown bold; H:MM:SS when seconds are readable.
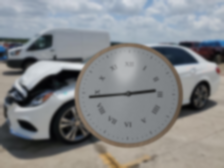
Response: **2:44**
